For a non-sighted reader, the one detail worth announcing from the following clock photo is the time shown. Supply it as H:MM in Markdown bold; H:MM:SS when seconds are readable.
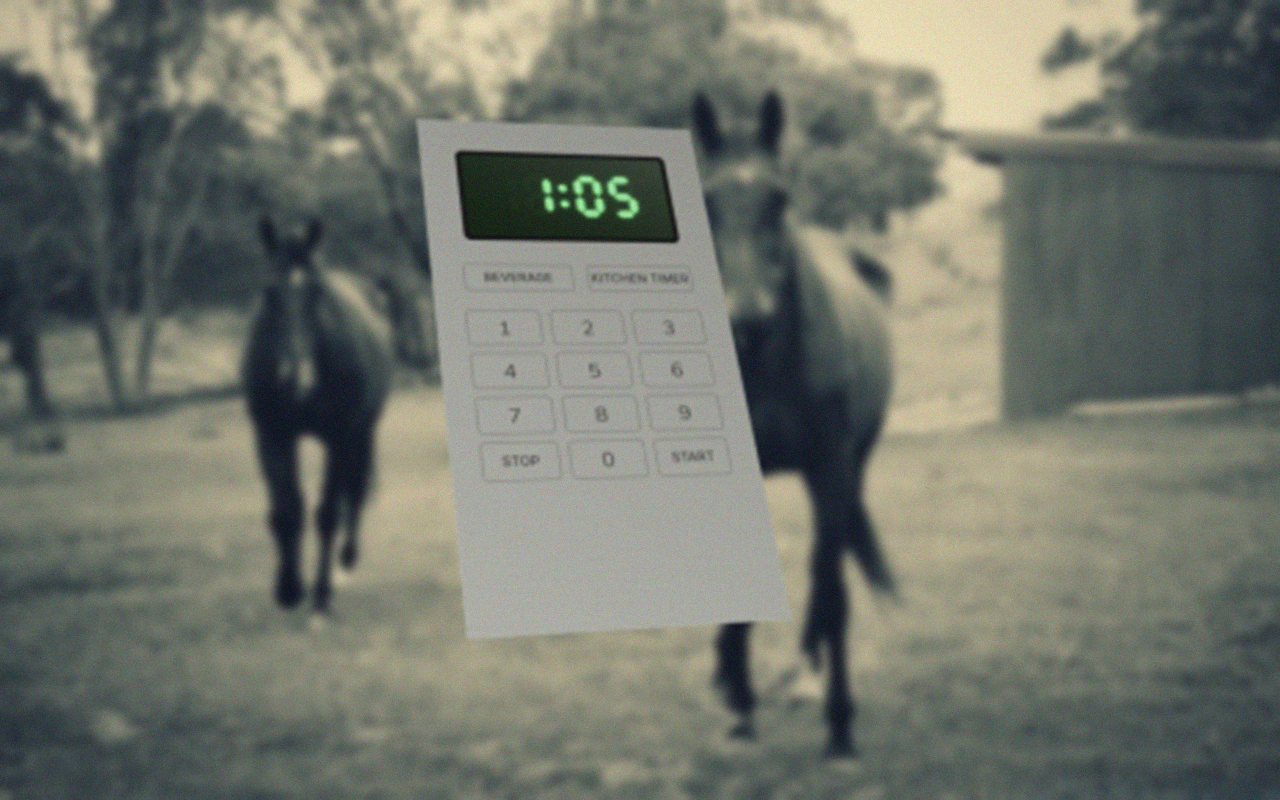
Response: **1:05**
